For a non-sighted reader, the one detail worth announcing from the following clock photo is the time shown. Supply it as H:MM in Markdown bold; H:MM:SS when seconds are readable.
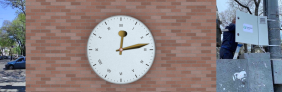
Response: **12:13**
